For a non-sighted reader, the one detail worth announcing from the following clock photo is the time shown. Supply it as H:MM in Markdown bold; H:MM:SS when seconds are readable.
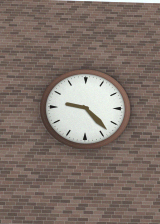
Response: **9:23**
